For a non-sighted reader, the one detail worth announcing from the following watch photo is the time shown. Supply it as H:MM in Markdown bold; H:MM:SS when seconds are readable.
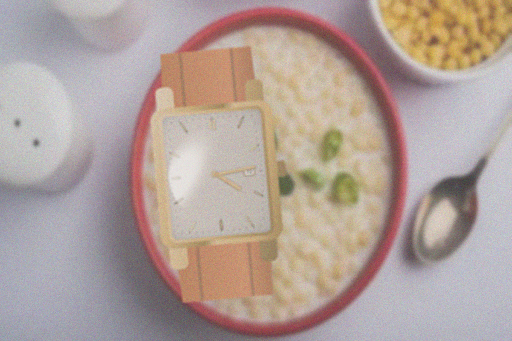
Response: **4:14**
